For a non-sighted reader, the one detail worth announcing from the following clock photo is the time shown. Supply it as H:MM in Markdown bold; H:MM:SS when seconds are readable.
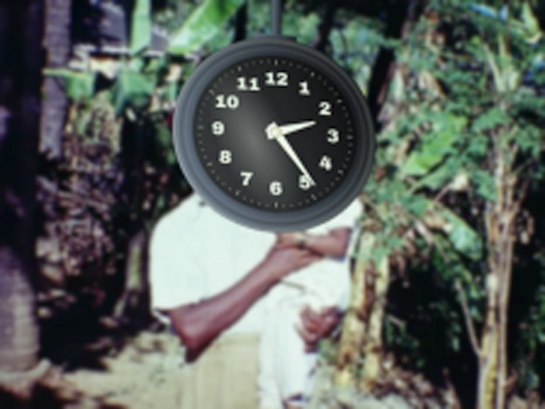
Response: **2:24**
